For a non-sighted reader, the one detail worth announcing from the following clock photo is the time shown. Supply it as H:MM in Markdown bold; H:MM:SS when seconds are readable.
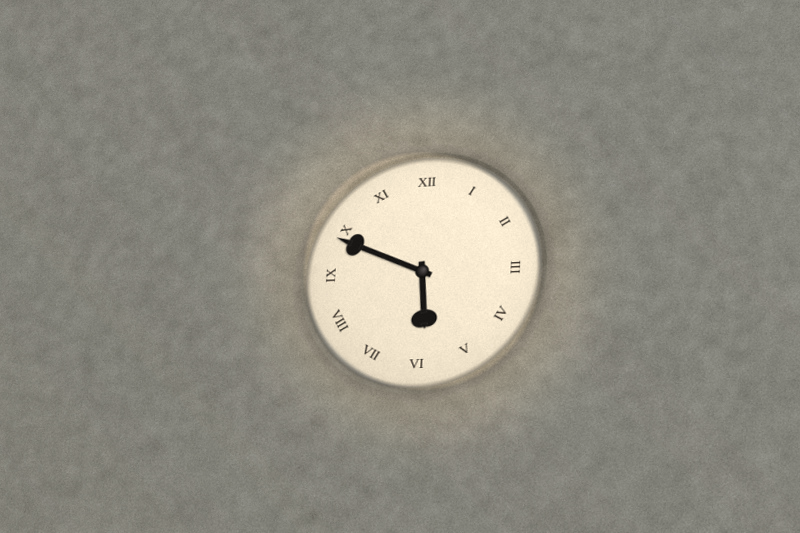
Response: **5:49**
